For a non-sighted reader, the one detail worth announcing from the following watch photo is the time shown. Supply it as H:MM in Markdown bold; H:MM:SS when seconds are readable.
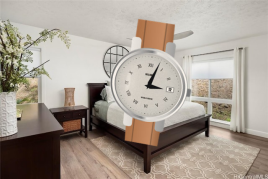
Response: **3:03**
